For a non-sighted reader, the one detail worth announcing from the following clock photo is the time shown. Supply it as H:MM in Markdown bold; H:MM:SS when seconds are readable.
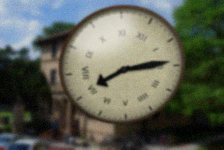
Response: **7:09**
